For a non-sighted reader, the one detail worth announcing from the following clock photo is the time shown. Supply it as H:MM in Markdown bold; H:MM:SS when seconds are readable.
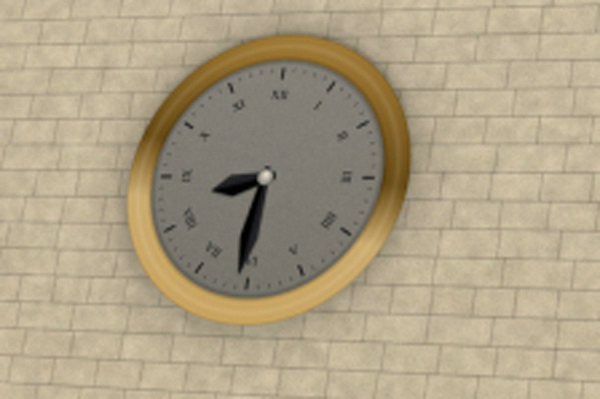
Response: **8:31**
